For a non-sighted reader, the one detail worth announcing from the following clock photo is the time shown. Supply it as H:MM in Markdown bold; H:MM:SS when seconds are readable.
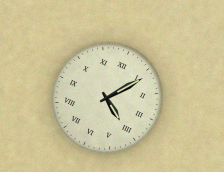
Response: **4:06**
